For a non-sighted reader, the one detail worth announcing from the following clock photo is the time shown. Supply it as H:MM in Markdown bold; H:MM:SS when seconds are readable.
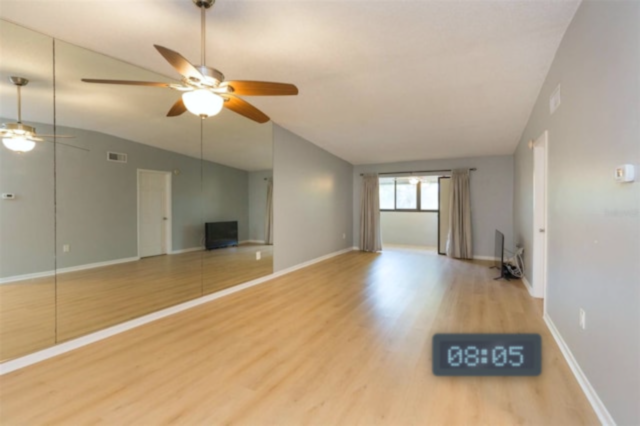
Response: **8:05**
